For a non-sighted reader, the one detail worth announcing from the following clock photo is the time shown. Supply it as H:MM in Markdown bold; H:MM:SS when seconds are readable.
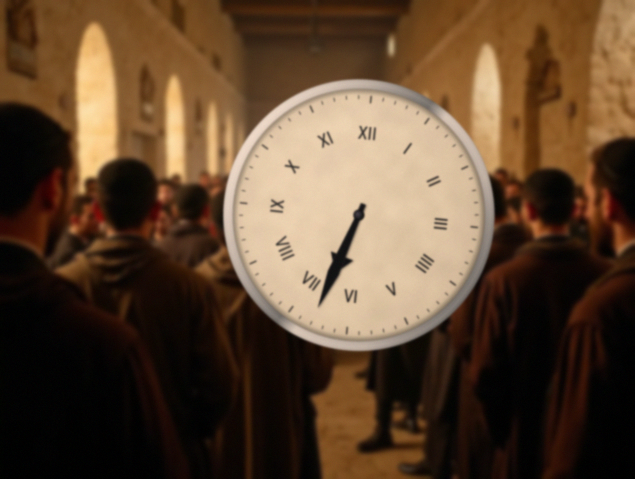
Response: **6:33**
